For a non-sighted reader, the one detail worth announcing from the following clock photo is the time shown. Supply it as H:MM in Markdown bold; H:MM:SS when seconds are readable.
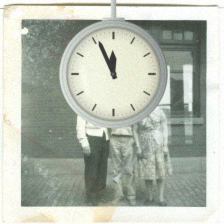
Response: **11:56**
